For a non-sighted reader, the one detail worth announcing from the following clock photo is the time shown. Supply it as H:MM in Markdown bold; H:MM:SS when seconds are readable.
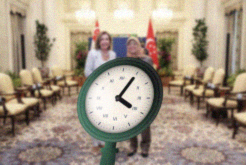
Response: **4:05**
